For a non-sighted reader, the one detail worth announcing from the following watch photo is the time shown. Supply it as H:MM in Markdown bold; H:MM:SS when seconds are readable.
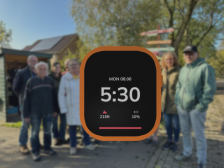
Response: **5:30**
